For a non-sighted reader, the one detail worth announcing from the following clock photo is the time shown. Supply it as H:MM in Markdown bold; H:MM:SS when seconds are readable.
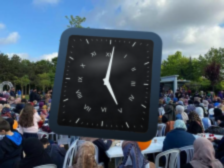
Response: **5:01**
